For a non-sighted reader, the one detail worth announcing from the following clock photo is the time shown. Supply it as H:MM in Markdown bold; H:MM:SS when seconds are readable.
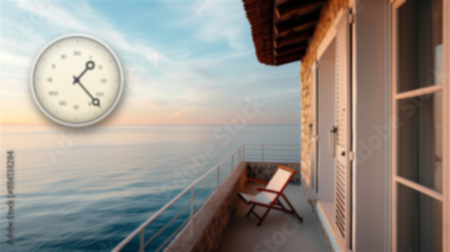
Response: **1:23**
